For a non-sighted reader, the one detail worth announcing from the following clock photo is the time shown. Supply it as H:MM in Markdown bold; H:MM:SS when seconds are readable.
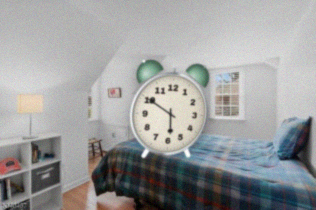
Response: **5:50**
